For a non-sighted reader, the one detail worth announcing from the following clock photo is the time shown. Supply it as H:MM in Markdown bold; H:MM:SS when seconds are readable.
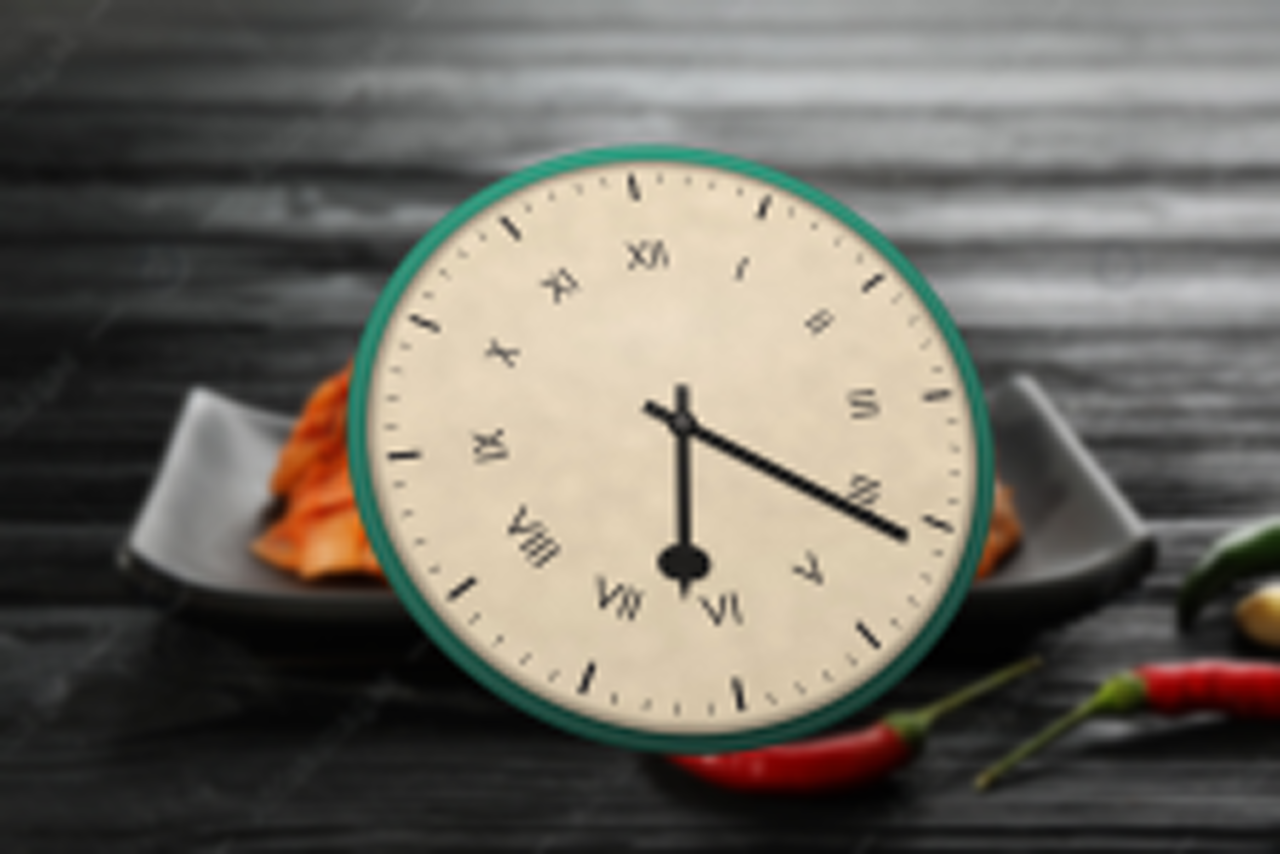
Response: **6:21**
